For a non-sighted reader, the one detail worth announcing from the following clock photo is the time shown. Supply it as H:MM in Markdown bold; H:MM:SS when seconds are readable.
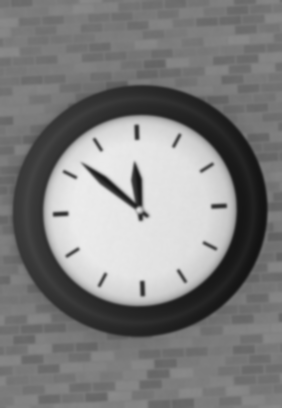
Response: **11:52**
